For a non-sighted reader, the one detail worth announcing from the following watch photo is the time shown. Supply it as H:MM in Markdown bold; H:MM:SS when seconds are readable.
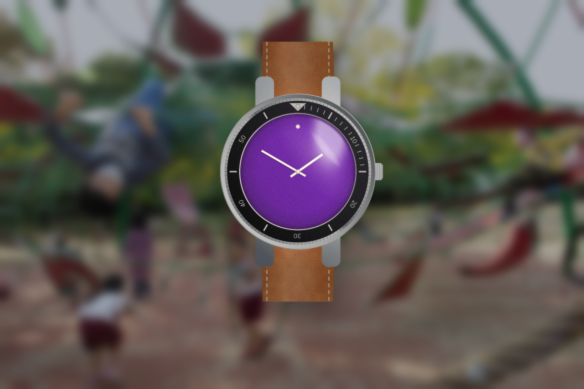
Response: **1:50**
